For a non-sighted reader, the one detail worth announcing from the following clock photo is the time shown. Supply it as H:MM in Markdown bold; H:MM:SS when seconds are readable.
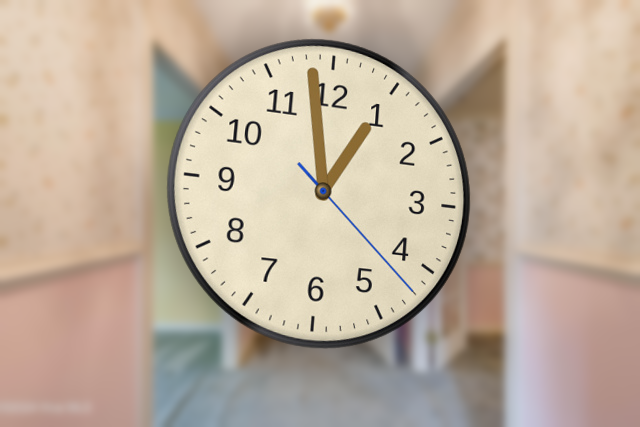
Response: **12:58:22**
